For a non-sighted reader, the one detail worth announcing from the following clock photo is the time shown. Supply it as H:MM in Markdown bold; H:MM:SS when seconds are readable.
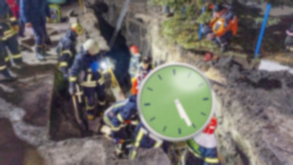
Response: **5:26**
